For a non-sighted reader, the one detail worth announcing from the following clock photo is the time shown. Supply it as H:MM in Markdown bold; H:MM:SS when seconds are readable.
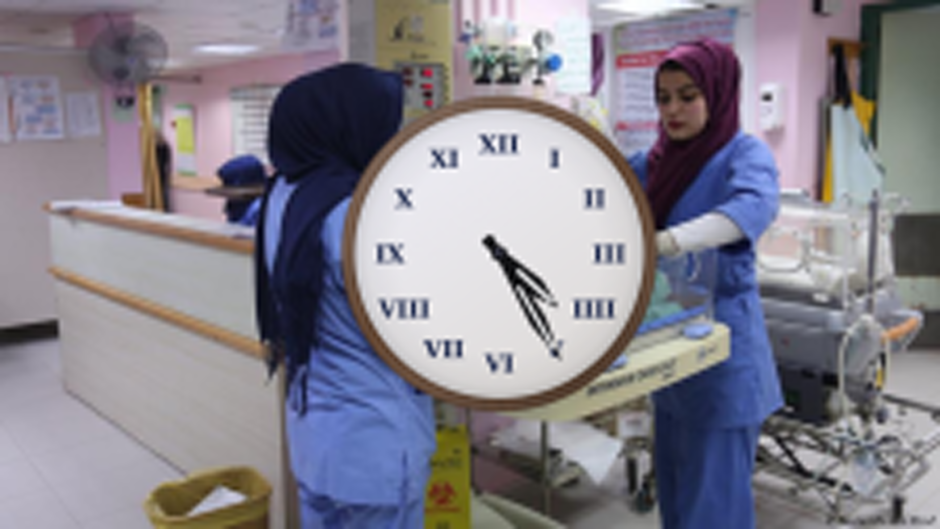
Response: **4:25**
